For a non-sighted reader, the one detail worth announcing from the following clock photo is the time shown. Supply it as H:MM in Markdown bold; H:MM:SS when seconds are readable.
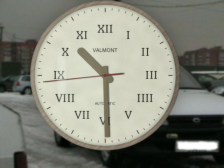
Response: **10:29:44**
